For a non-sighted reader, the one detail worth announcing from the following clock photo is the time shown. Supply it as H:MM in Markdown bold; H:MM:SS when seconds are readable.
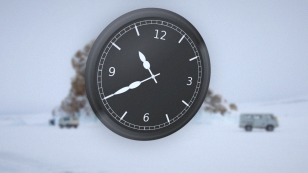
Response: **10:40**
